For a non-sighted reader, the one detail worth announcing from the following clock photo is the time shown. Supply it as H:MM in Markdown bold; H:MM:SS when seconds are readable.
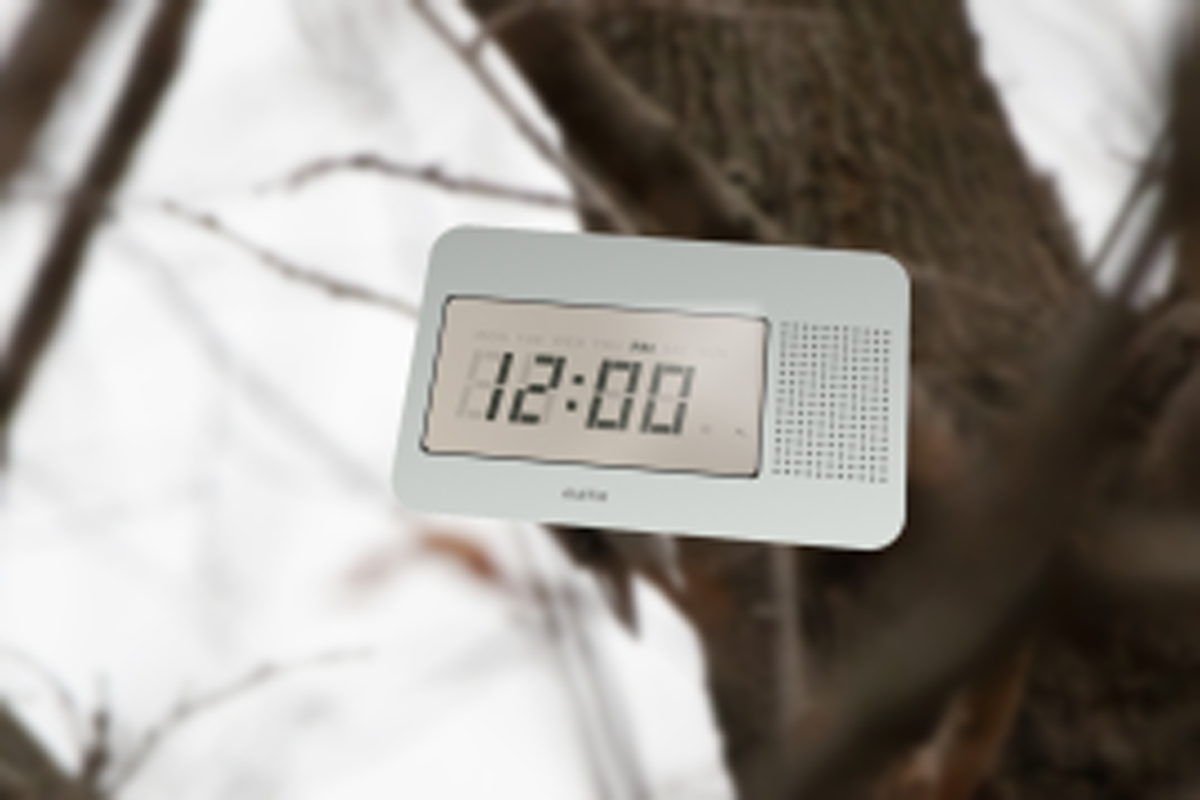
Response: **12:00**
